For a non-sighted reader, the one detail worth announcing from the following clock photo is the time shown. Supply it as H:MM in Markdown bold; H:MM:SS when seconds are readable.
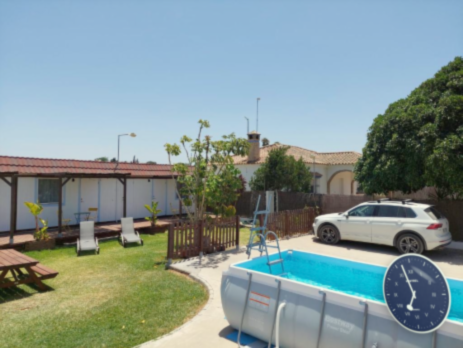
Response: **6:57**
